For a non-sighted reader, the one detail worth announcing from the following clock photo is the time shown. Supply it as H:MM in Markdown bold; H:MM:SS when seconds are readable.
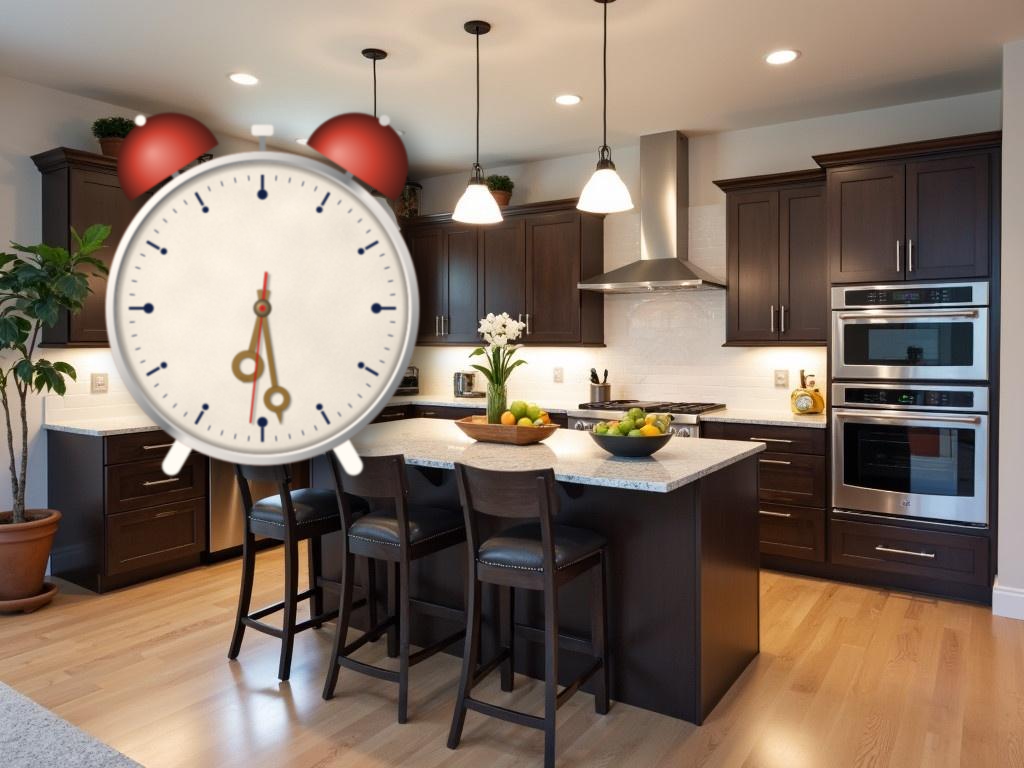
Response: **6:28:31**
